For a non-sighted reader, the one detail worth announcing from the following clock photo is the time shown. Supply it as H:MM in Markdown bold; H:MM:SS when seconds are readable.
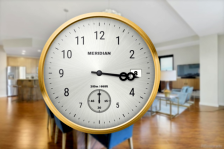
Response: **3:16**
